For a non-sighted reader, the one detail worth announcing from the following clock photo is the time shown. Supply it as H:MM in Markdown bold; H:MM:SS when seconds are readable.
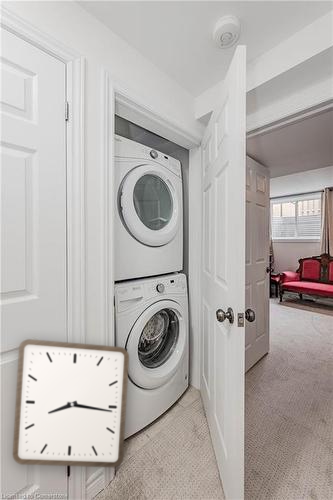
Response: **8:16**
